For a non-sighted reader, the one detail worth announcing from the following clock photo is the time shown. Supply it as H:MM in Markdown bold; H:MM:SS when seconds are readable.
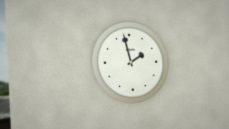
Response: **1:58**
